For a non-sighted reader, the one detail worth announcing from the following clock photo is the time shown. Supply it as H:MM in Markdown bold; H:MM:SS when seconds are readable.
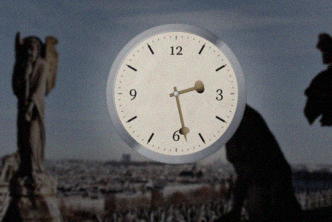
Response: **2:28**
